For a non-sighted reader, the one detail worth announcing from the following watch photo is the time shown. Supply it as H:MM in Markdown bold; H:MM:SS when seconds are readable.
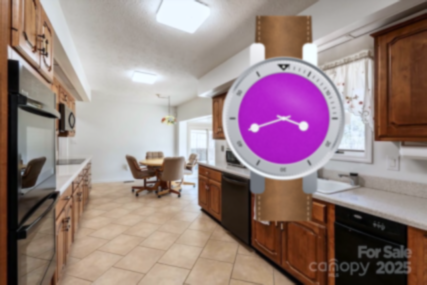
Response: **3:42**
